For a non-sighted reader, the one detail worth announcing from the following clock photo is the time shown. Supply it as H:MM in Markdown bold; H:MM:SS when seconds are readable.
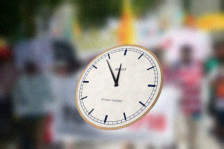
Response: **11:54**
